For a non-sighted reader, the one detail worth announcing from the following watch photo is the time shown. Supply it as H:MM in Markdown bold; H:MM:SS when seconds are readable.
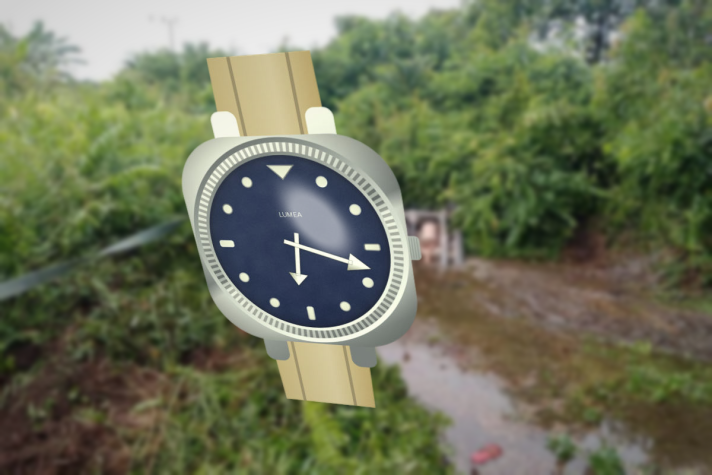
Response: **6:18**
